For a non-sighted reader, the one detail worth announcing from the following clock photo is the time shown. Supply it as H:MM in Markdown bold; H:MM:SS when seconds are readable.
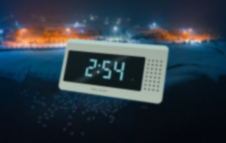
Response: **2:54**
